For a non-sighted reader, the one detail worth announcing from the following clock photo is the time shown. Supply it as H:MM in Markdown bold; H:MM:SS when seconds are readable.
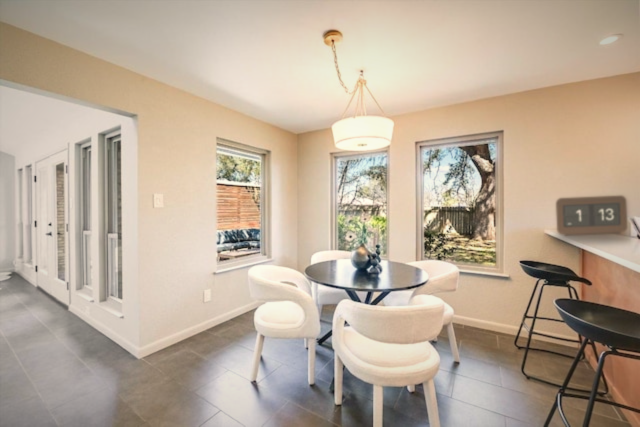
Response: **1:13**
